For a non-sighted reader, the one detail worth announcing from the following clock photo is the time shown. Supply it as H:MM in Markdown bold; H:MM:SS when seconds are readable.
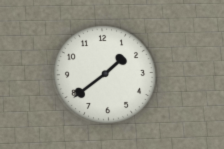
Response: **1:39**
